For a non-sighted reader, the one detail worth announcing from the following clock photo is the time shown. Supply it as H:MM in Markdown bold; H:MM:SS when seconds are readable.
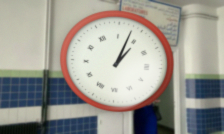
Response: **2:08**
